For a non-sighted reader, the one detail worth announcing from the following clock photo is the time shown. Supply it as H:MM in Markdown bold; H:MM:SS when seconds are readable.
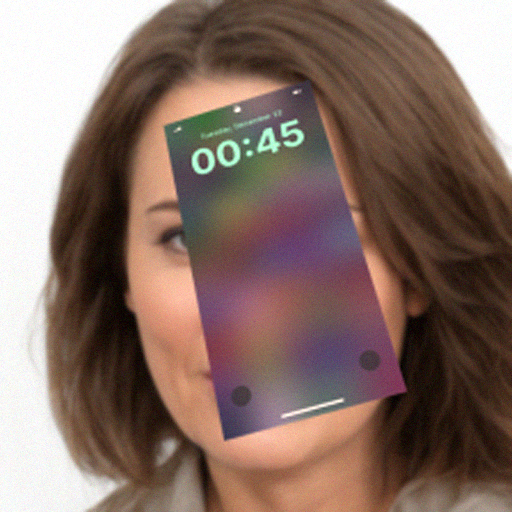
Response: **0:45**
